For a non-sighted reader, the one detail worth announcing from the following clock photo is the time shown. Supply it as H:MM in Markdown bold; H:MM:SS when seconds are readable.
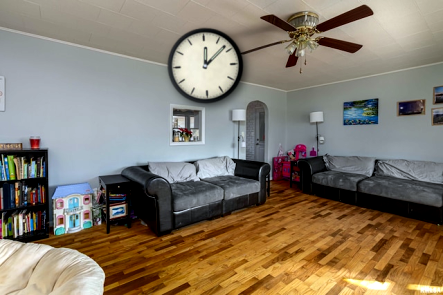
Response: **12:08**
